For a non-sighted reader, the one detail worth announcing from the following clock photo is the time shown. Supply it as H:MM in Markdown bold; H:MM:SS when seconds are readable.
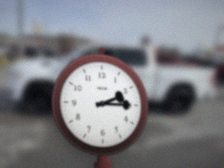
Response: **2:15**
